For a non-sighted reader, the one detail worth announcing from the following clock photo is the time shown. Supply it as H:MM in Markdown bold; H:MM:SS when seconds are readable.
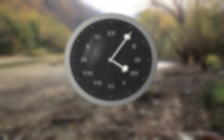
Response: **4:06**
